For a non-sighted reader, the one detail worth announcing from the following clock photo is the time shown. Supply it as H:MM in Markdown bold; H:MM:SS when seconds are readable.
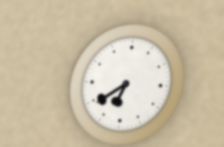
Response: **6:39**
